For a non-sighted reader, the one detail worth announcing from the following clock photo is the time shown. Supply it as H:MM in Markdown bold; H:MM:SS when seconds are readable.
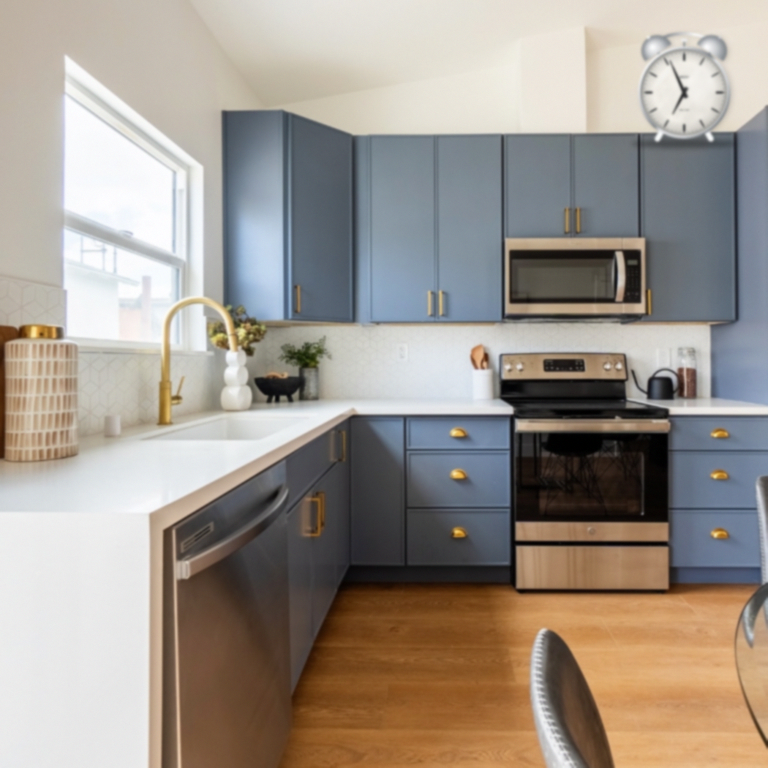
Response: **6:56**
